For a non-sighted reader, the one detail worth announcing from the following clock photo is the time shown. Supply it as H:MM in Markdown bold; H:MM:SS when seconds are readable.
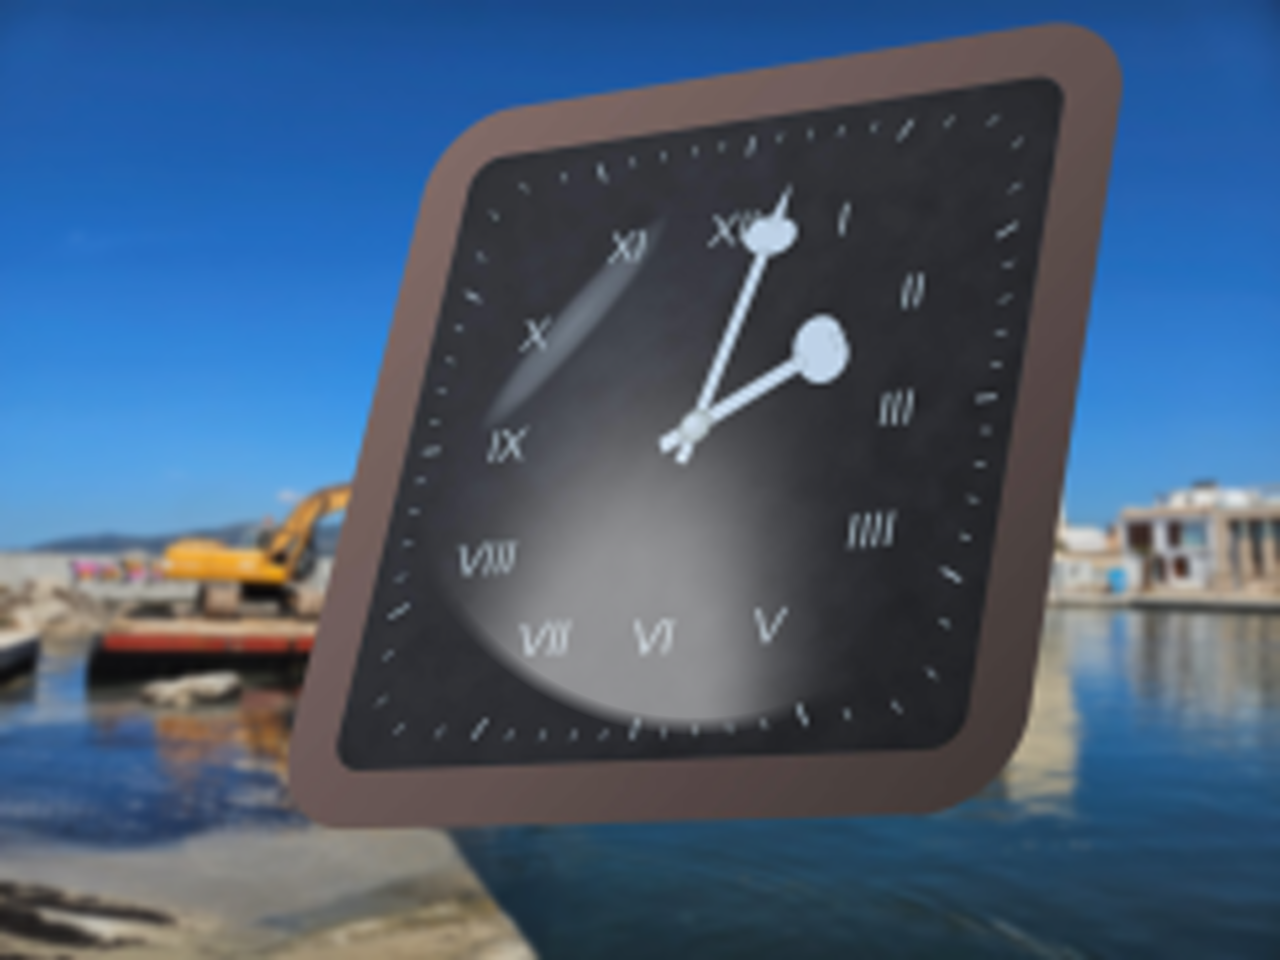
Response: **2:02**
